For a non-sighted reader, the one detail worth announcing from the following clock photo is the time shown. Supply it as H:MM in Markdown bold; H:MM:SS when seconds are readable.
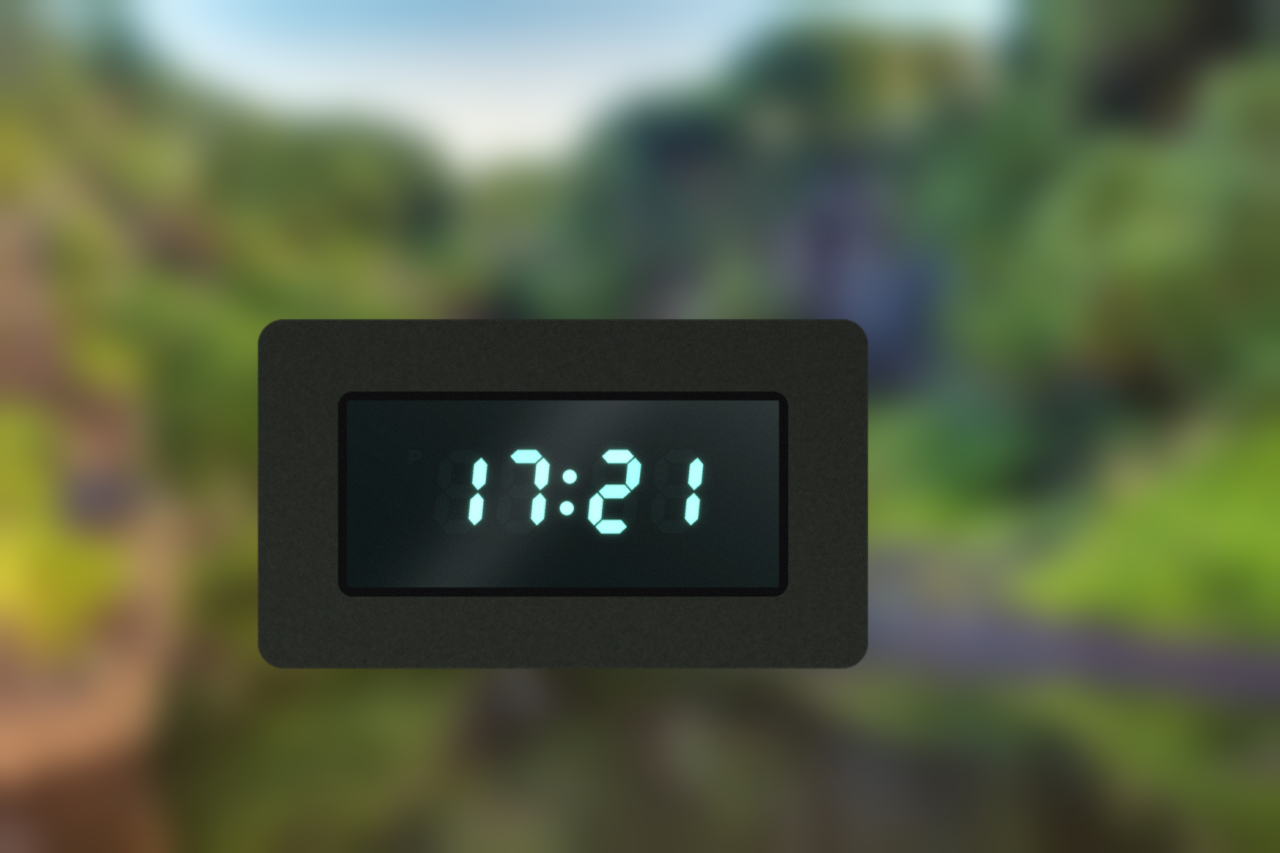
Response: **17:21**
